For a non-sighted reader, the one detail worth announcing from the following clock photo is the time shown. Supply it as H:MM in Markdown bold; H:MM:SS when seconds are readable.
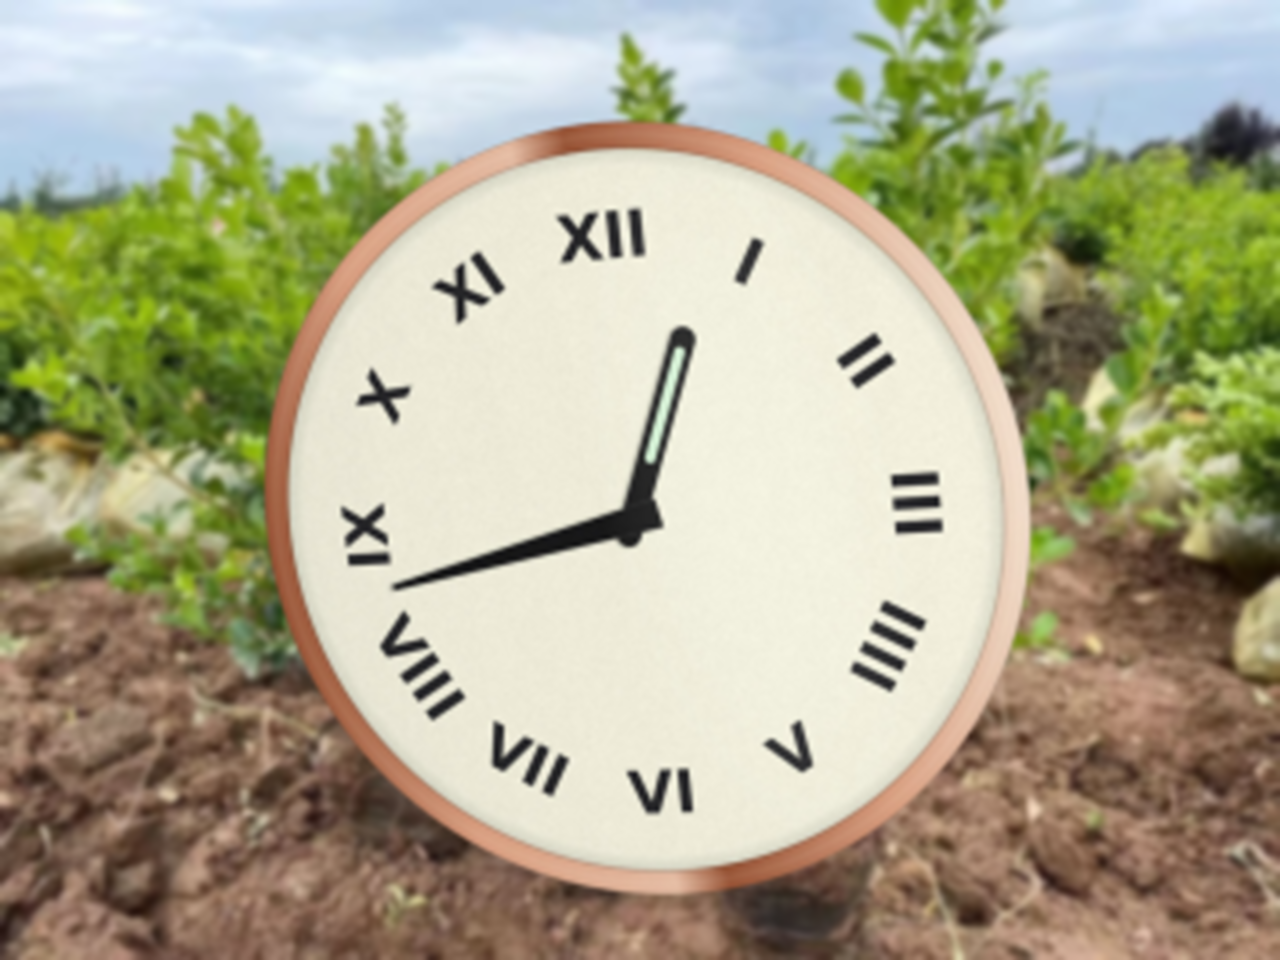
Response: **12:43**
